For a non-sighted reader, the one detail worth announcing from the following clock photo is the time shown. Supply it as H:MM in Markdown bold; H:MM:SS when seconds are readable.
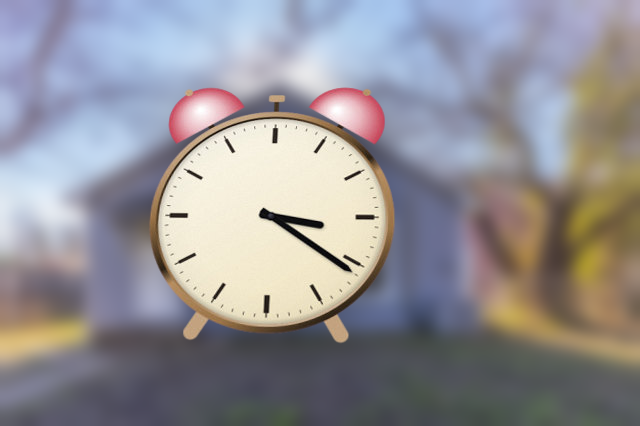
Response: **3:21**
